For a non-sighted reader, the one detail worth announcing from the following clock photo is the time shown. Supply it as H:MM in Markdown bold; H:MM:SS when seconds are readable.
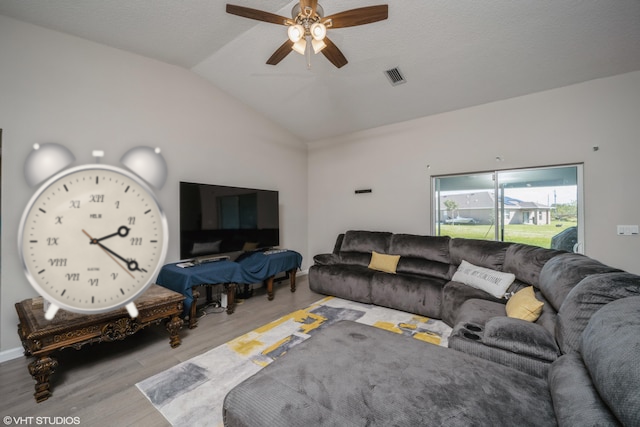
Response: **2:20:22**
